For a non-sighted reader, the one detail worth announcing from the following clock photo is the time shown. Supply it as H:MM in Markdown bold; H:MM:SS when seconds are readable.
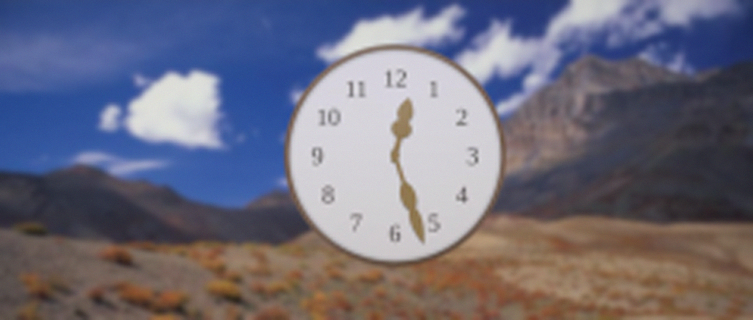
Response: **12:27**
